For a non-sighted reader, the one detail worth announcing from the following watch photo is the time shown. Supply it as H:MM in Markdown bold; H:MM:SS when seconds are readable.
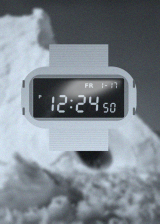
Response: **12:24:50**
